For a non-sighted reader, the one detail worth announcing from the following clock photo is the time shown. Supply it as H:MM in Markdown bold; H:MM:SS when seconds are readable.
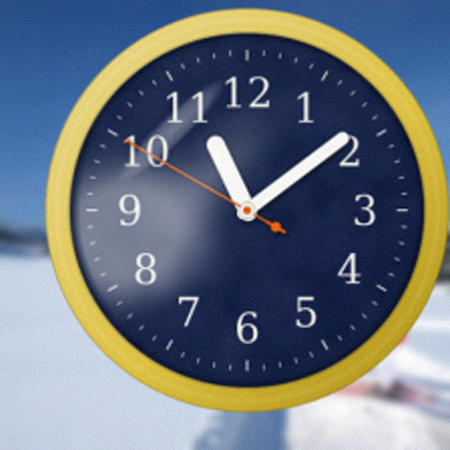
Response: **11:08:50**
